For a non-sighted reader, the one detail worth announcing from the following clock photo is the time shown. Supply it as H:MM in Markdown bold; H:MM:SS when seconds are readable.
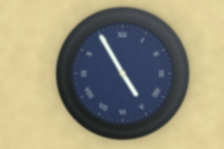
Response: **4:55**
